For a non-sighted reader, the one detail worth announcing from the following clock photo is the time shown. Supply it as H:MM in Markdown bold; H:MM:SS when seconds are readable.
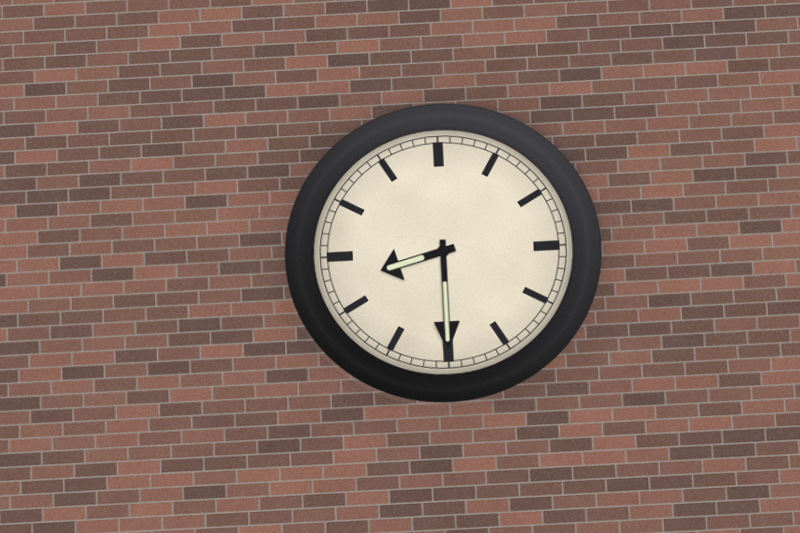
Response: **8:30**
